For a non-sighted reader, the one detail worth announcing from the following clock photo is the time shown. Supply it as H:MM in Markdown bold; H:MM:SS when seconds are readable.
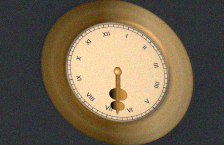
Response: **6:33**
